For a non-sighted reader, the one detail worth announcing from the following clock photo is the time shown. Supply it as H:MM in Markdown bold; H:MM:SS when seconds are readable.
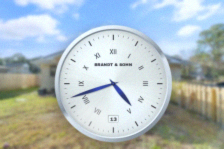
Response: **4:42**
